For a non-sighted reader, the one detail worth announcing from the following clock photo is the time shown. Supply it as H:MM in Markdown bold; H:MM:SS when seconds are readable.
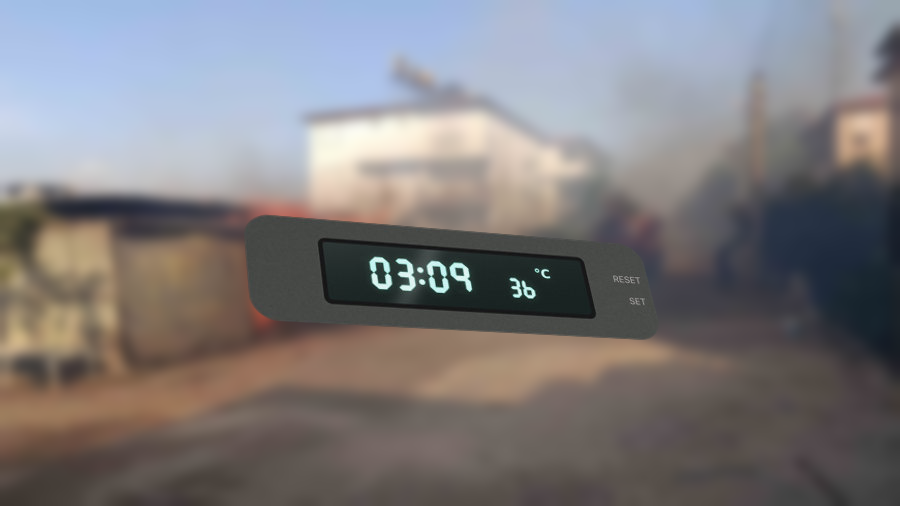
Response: **3:09**
